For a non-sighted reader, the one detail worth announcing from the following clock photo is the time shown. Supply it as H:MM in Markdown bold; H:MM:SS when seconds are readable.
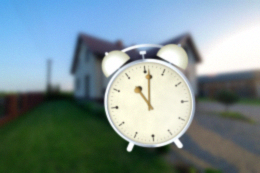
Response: **11:01**
